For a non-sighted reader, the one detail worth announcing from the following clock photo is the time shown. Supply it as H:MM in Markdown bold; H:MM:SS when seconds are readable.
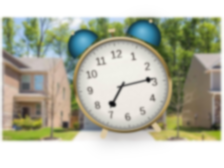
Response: **7:14**
